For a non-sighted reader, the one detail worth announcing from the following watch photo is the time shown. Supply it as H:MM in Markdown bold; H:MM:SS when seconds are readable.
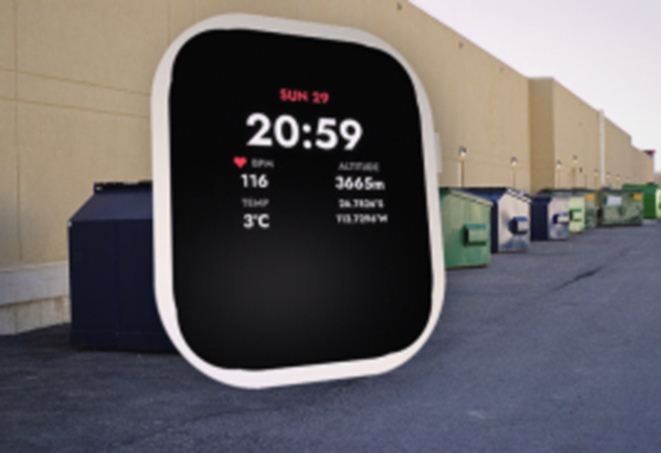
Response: **20:59**
